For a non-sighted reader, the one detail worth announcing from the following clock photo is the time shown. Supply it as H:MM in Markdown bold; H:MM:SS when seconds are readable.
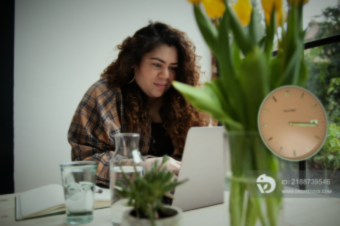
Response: **3:16**
